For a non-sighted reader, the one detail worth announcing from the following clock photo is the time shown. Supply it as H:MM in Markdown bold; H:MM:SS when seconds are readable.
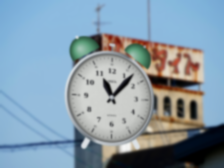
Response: **11:07**
